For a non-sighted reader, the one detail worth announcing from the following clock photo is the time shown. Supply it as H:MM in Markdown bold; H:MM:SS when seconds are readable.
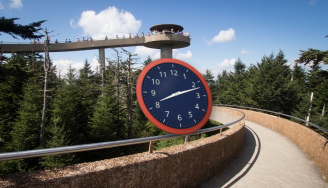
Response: **8:12**
